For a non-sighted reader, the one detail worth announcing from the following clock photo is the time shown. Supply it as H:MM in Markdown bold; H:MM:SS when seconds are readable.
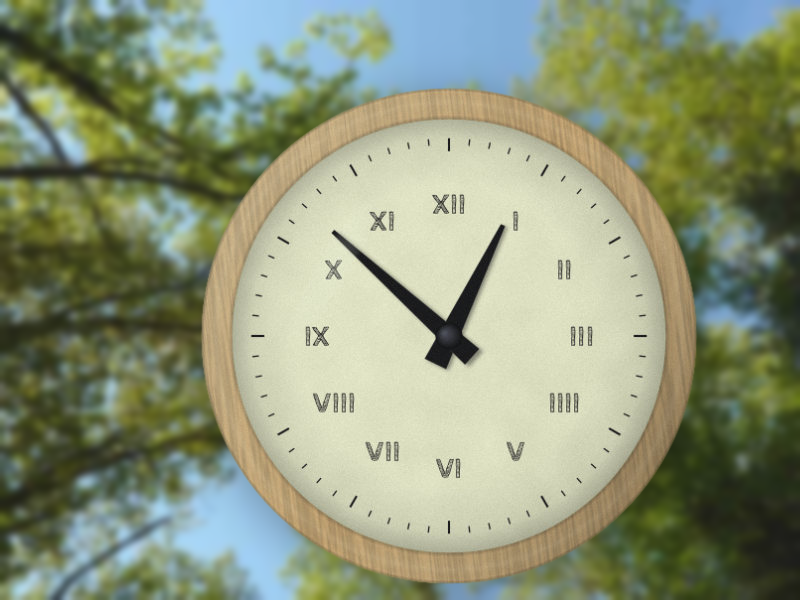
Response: **12:52**
